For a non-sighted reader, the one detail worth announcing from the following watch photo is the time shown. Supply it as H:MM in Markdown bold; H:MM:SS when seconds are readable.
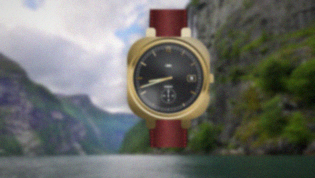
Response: **8:42**
